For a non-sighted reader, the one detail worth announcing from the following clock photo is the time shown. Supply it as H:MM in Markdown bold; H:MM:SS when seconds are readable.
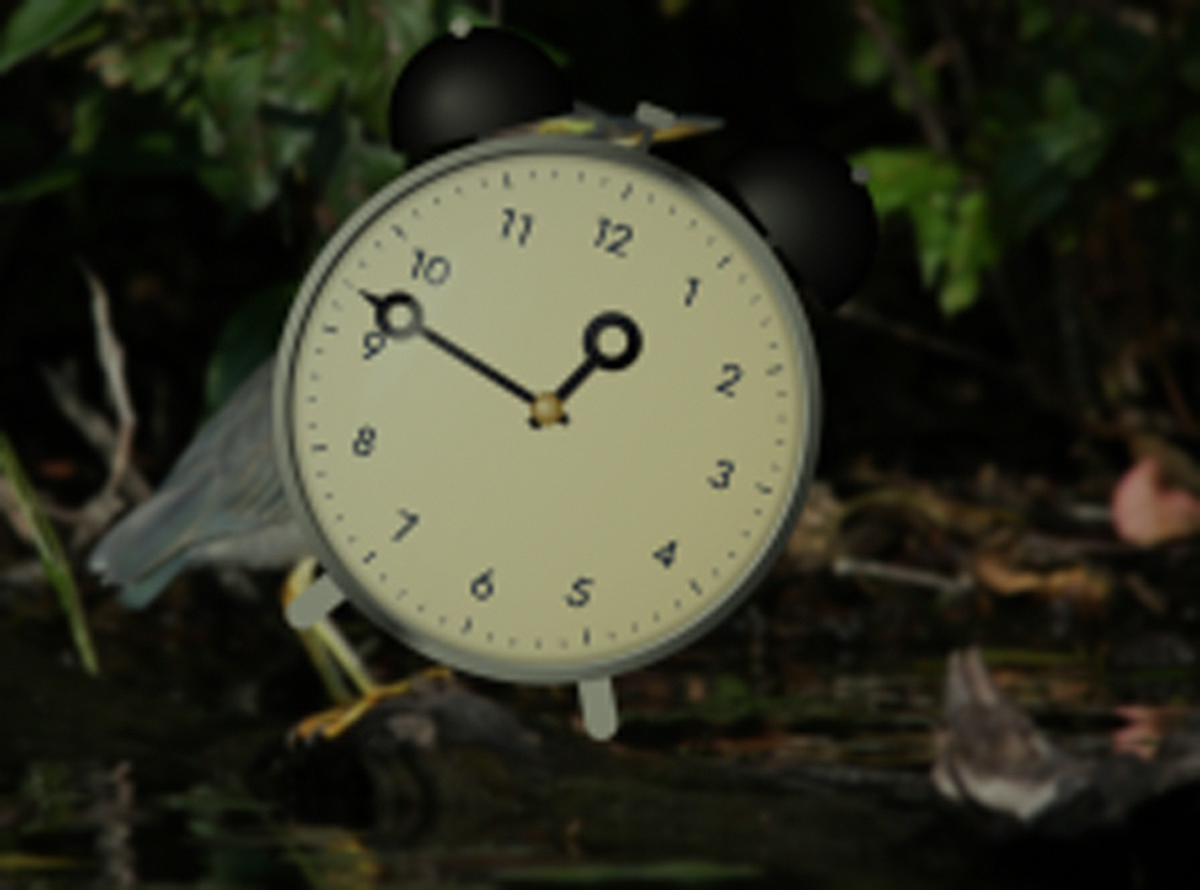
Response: **12:47**
